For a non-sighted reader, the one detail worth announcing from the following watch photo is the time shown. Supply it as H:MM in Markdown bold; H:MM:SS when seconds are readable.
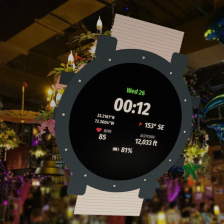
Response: **0:12**
